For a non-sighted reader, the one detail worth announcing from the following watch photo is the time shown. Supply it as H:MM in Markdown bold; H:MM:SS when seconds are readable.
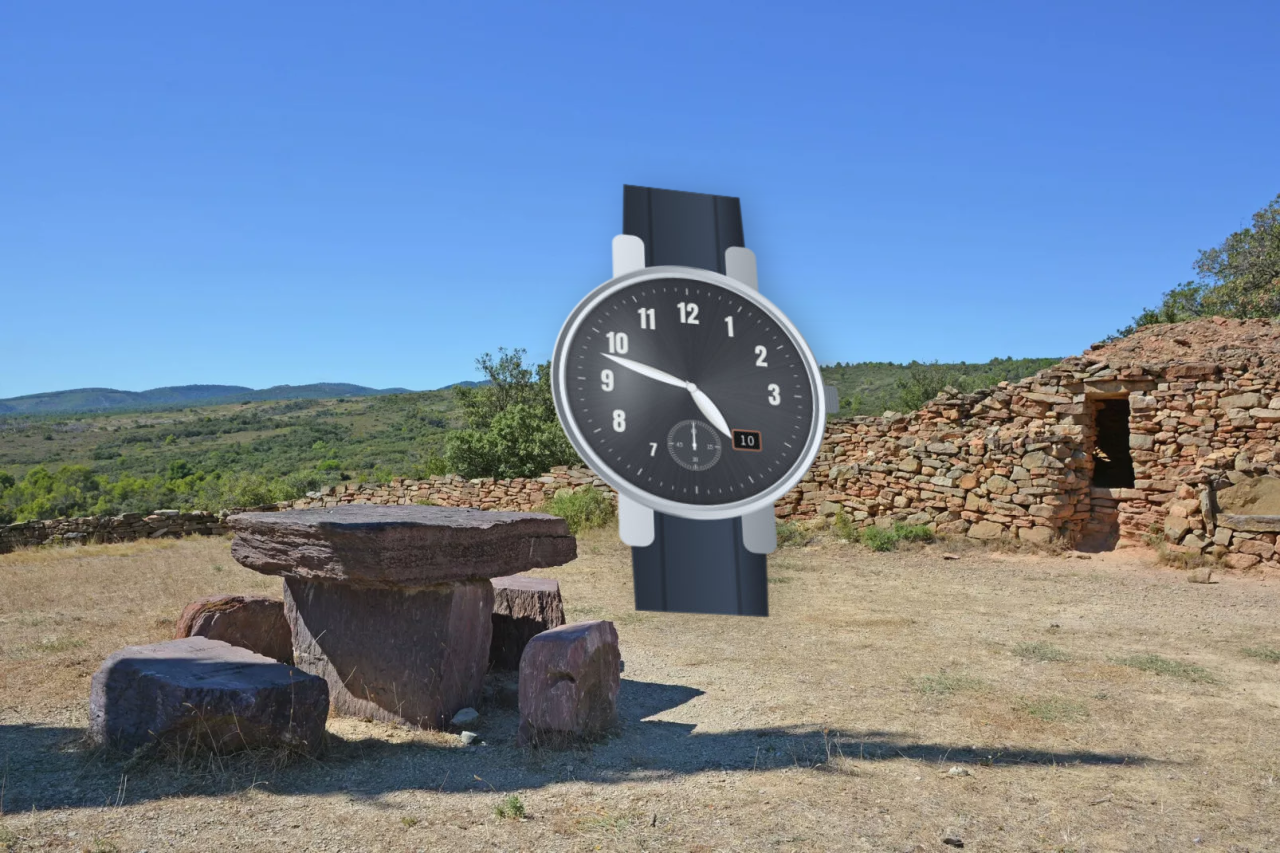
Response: **4:48**
